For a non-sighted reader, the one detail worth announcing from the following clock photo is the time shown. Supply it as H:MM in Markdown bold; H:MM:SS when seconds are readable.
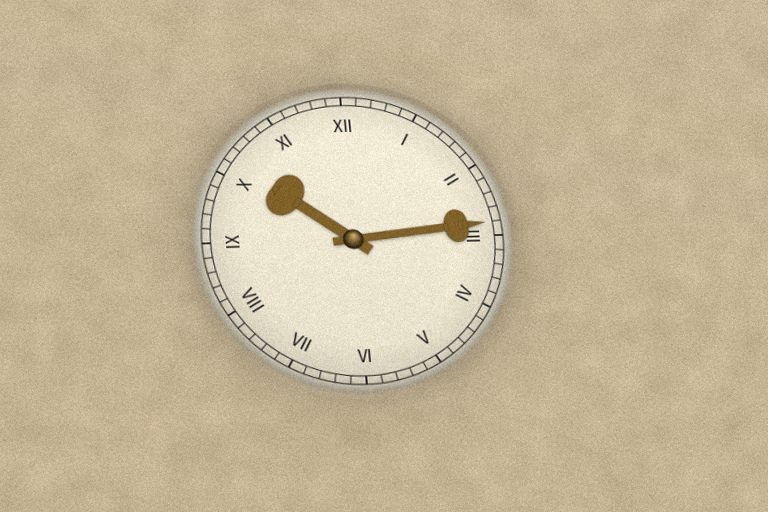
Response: **10:14**
